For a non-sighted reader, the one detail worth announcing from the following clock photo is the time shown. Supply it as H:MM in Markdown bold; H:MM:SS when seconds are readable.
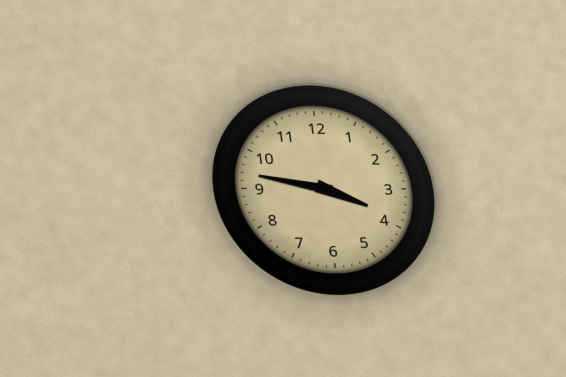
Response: **3:47**
